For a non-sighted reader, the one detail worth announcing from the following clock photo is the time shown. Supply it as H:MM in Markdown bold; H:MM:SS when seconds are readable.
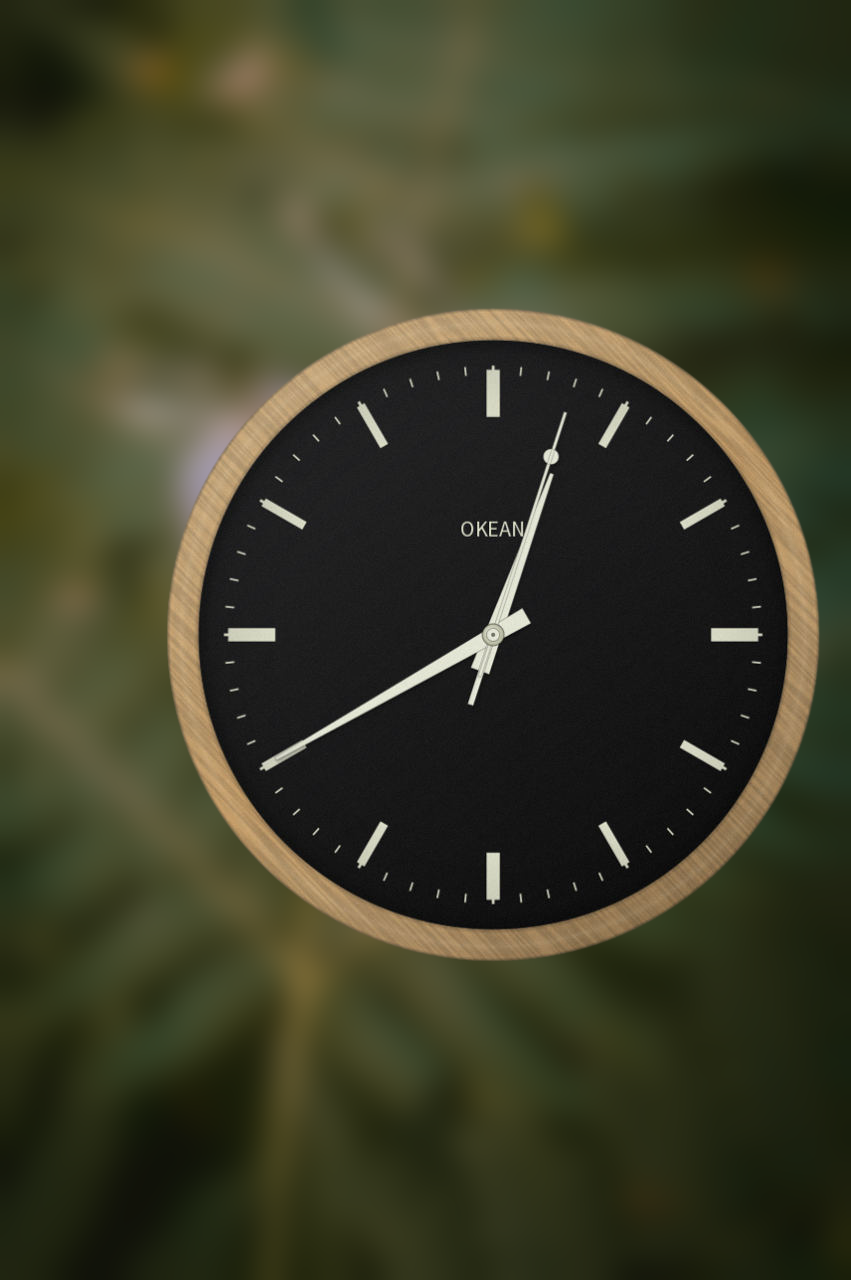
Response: **12:40:03**
